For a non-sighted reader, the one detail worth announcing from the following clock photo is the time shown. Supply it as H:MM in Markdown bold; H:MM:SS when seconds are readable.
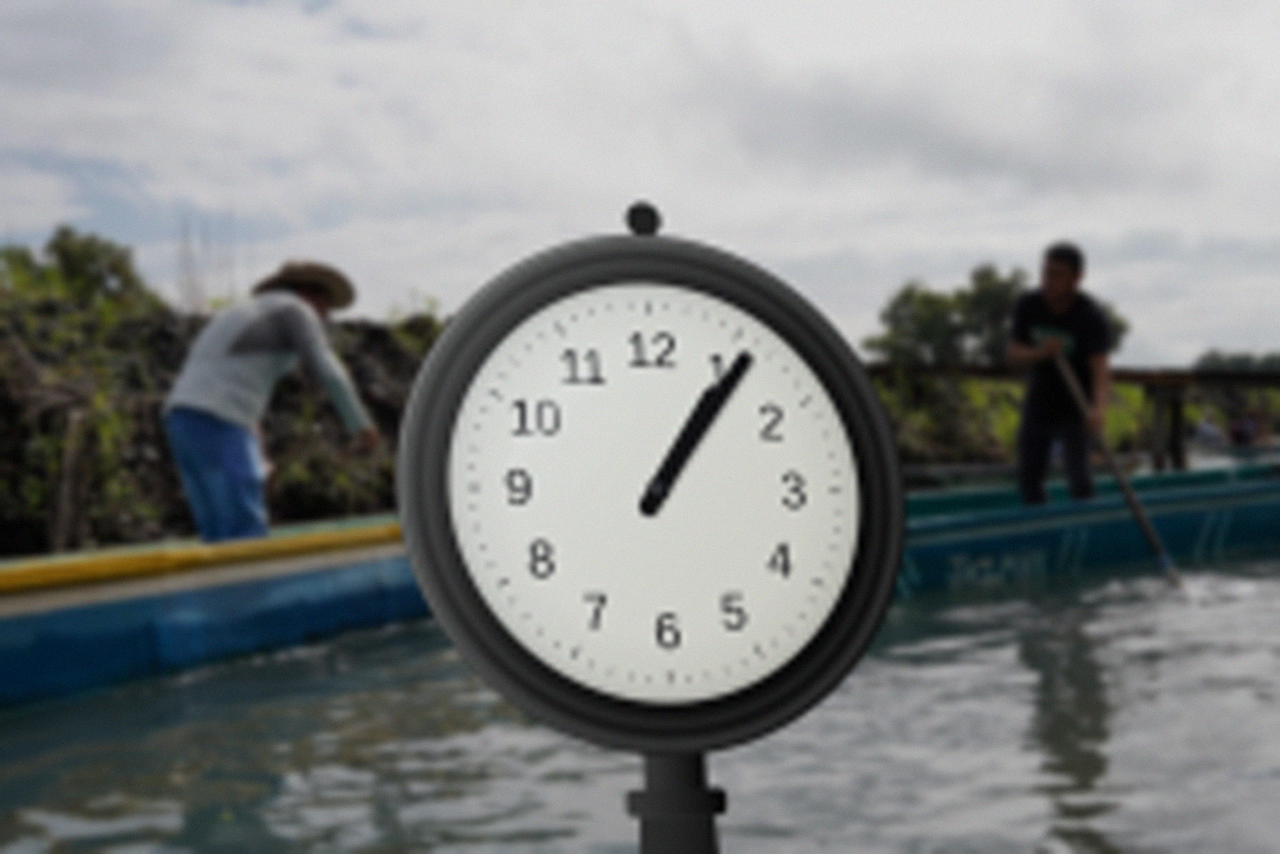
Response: **1:06**
